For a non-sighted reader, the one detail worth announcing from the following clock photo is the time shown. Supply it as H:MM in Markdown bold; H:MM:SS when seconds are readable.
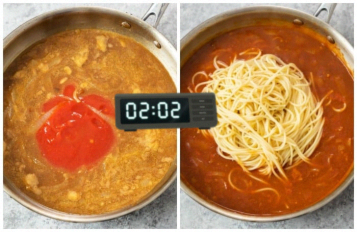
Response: **2:02**
